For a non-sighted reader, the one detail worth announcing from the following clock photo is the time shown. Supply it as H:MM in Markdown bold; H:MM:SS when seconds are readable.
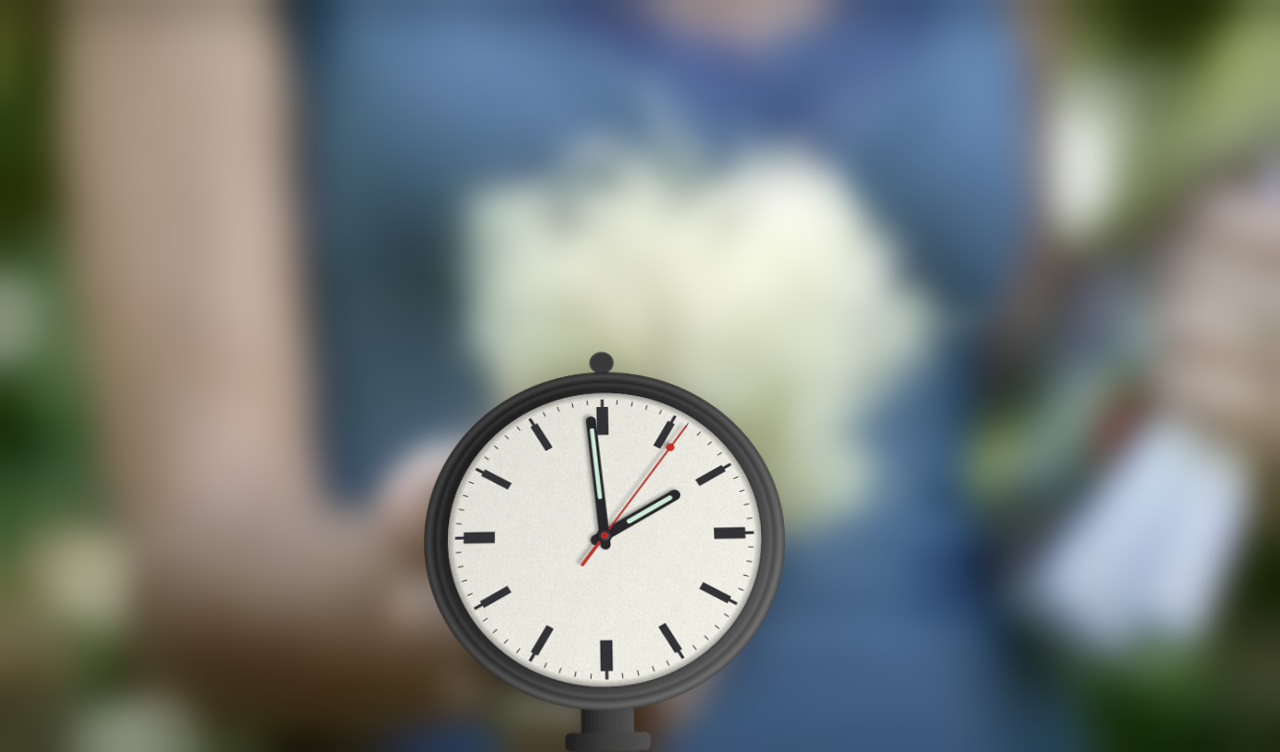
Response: **1:59:06**
